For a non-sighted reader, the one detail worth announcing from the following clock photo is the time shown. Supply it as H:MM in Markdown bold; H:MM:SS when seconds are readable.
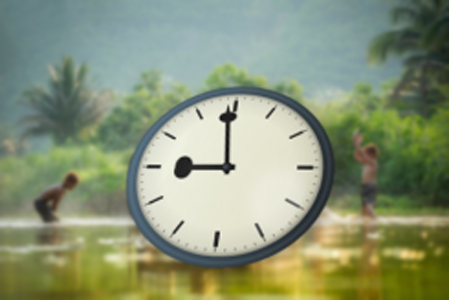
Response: **8:59**
